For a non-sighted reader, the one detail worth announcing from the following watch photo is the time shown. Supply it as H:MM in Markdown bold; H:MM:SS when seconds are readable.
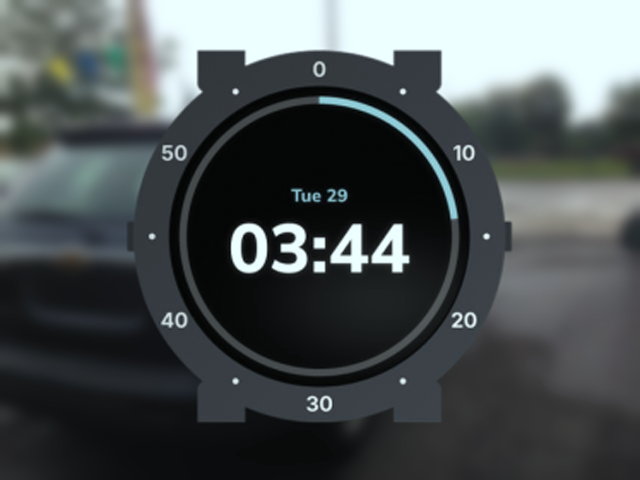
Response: **3:44**
